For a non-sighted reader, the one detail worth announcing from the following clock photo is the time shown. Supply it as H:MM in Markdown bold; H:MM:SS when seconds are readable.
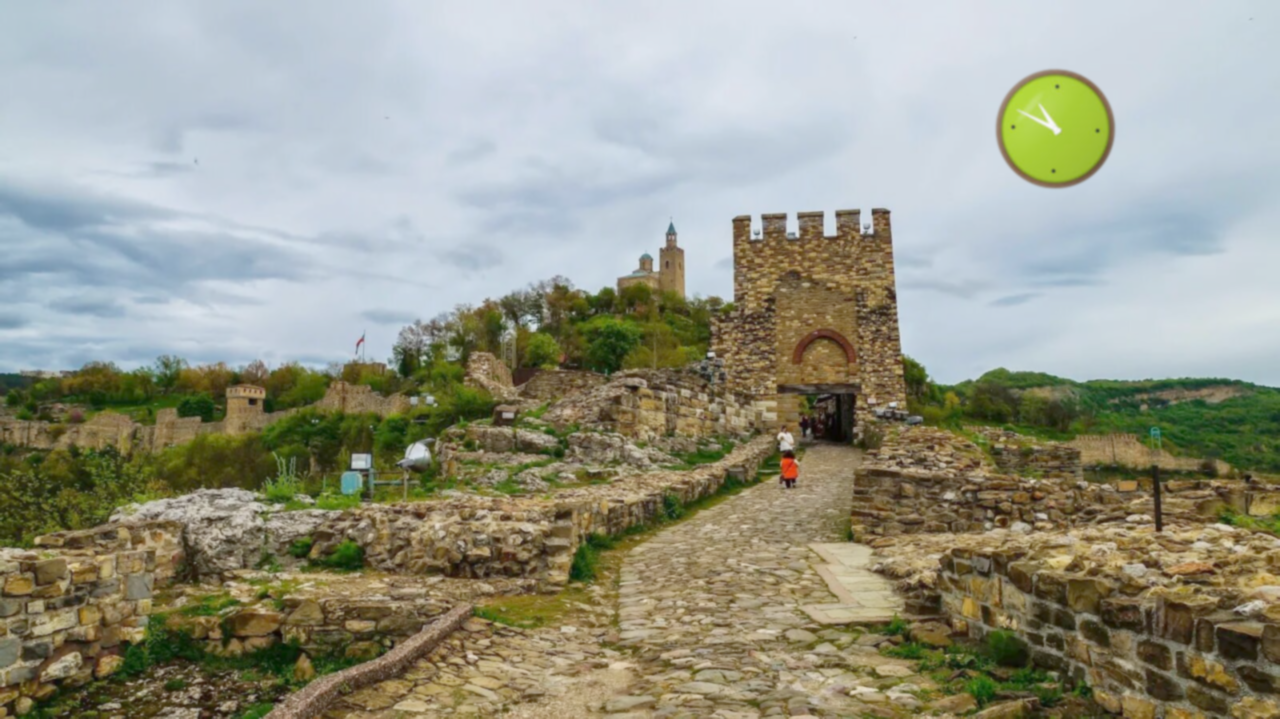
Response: **10:49**
